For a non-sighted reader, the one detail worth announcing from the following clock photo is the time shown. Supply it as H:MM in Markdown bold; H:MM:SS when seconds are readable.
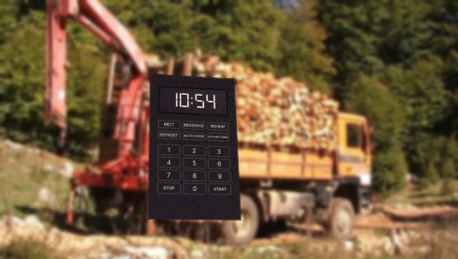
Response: **10:54**
